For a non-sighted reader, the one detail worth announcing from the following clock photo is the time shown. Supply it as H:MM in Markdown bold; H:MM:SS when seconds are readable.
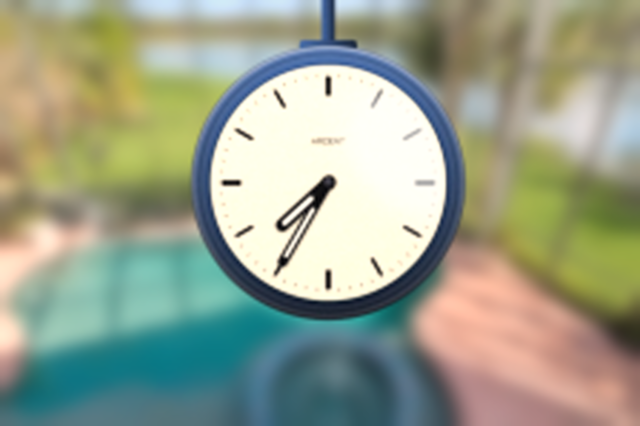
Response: **7:35**
